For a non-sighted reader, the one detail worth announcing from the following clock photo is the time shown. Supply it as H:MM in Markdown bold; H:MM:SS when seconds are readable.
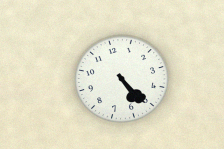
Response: **5:26**
